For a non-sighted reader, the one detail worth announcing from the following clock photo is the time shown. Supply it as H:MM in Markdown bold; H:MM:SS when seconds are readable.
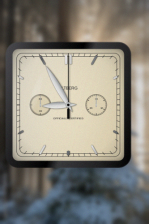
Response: **8:55**
